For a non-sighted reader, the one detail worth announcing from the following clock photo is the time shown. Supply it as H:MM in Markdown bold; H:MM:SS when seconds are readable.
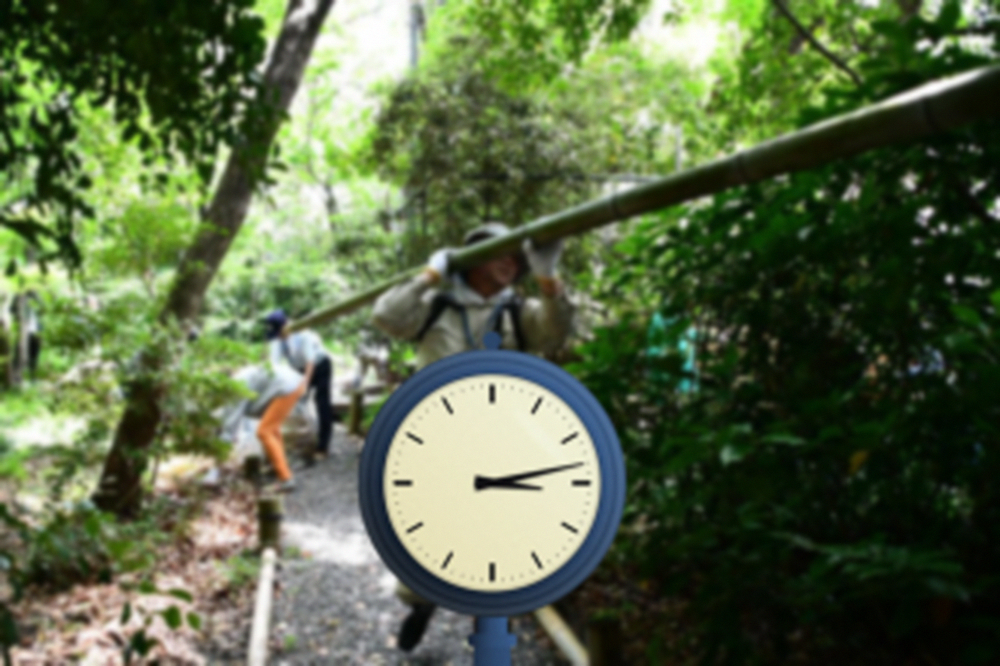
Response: **3:13**
